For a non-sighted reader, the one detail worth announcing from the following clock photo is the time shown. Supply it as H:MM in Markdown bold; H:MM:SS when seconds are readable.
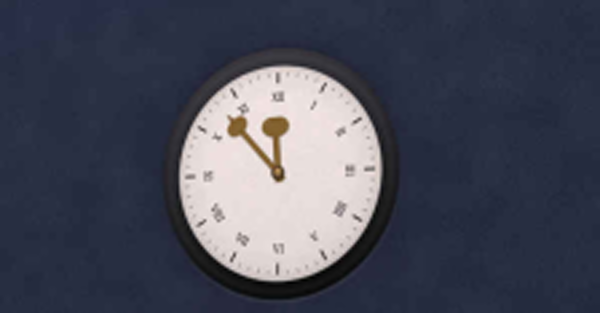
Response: **11:53**
